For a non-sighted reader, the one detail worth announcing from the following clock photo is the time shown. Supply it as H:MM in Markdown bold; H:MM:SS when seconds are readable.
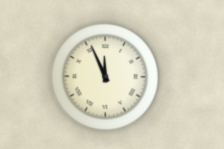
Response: **11:56**
